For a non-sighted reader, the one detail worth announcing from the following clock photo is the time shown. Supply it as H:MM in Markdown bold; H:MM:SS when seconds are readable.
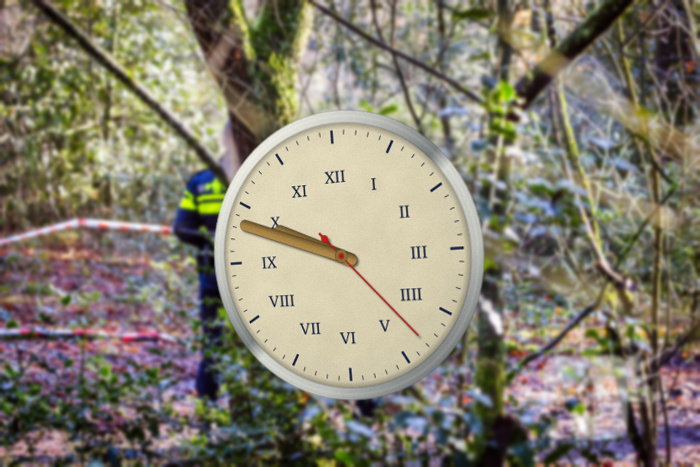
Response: **9:48:23**
